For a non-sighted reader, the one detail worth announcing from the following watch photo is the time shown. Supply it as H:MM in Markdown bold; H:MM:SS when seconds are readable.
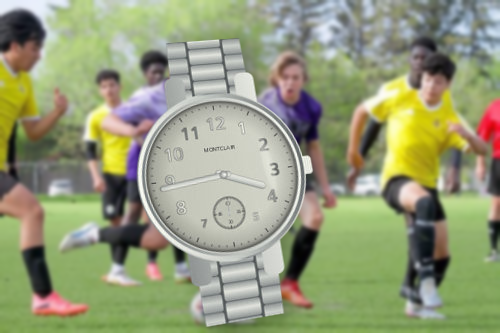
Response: **3:44**
